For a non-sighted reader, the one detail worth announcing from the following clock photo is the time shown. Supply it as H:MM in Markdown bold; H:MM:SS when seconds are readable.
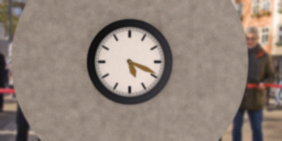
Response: **5:19**
